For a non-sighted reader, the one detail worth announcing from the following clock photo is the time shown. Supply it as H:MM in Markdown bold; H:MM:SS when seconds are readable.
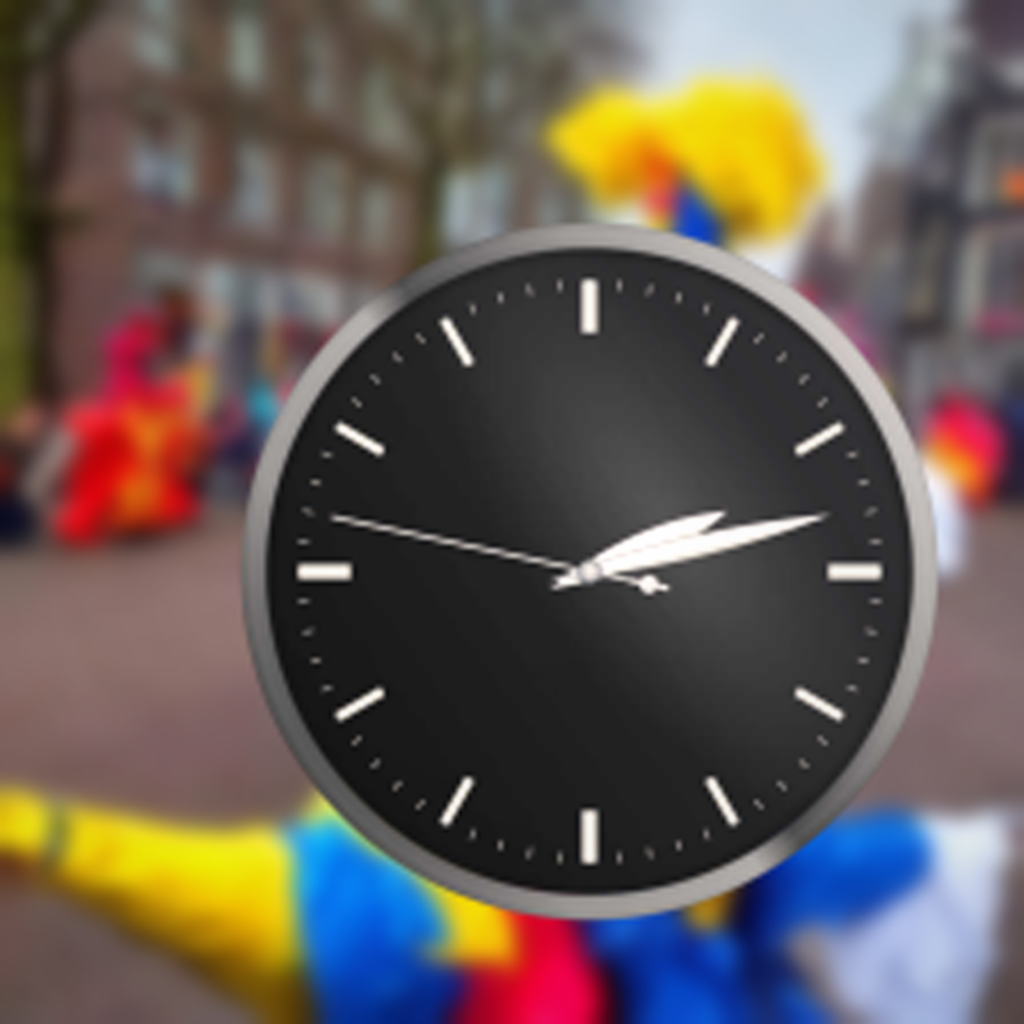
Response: **2:12:47**
